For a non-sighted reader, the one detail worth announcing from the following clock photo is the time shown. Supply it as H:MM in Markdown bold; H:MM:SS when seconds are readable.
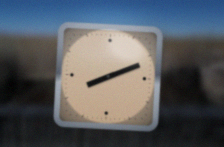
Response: **8:11**
